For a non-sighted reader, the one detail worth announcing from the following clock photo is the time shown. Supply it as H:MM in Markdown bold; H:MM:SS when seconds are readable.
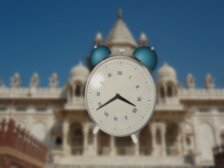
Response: **3:39**
